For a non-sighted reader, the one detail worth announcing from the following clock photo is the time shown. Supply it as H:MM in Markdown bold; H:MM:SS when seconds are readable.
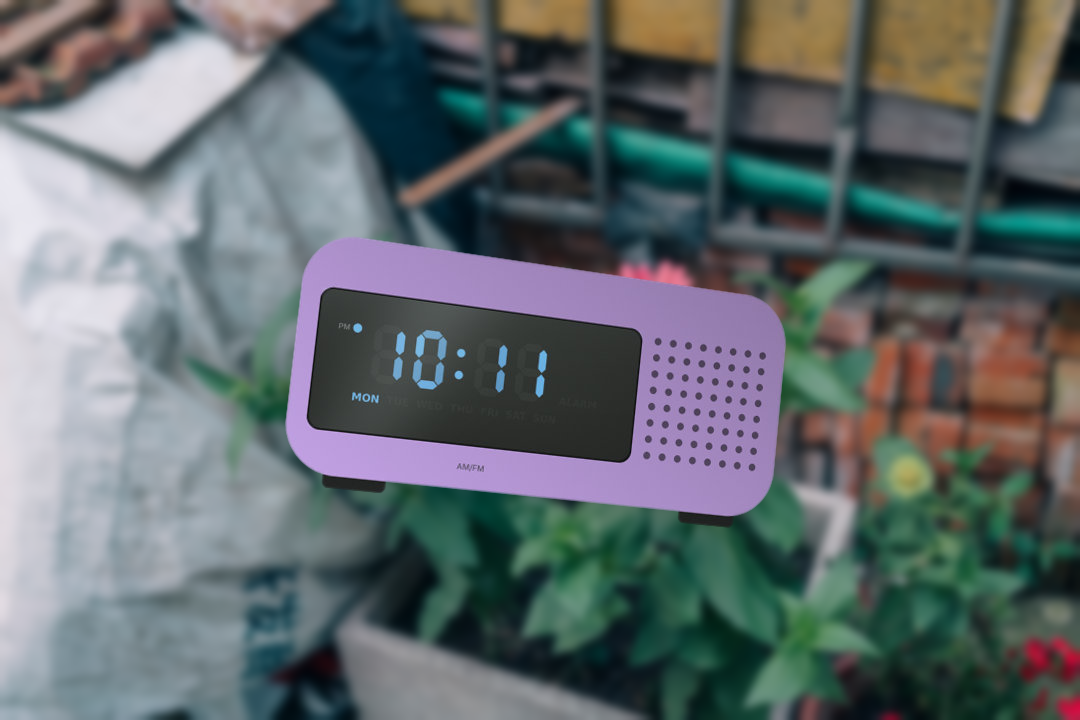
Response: **10:11**
